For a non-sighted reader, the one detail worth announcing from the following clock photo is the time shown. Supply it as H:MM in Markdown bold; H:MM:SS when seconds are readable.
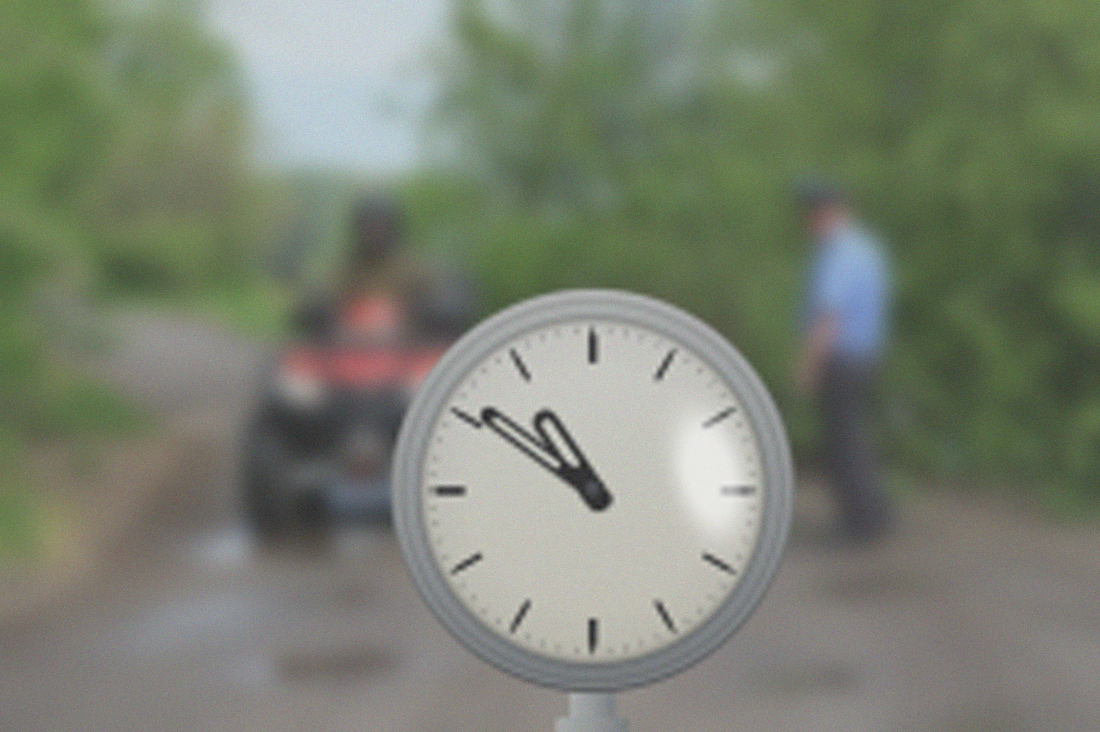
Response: **10:51**
